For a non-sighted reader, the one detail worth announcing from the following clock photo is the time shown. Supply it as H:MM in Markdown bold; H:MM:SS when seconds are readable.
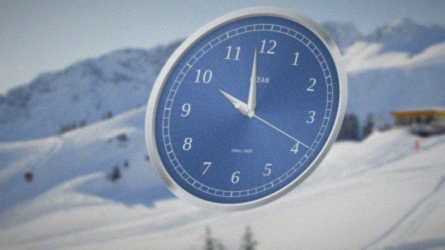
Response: **9:58:19**
